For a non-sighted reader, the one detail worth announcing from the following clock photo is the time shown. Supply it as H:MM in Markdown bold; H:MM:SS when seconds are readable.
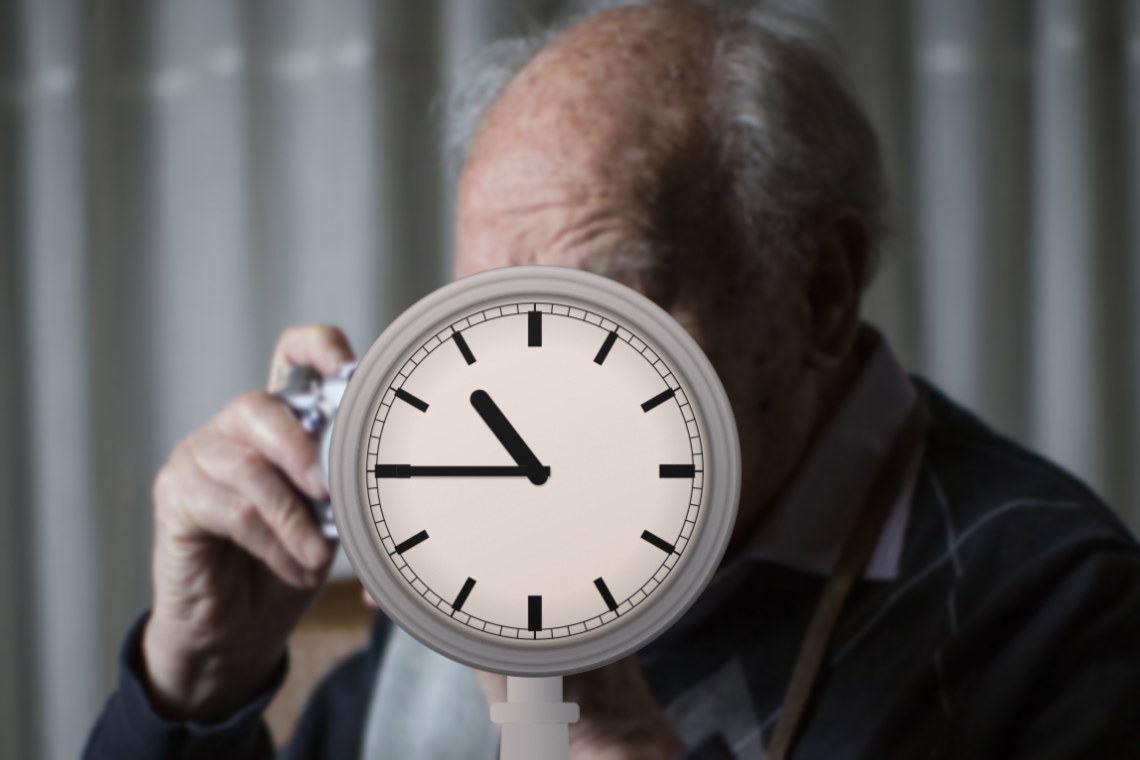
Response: **10:45**
